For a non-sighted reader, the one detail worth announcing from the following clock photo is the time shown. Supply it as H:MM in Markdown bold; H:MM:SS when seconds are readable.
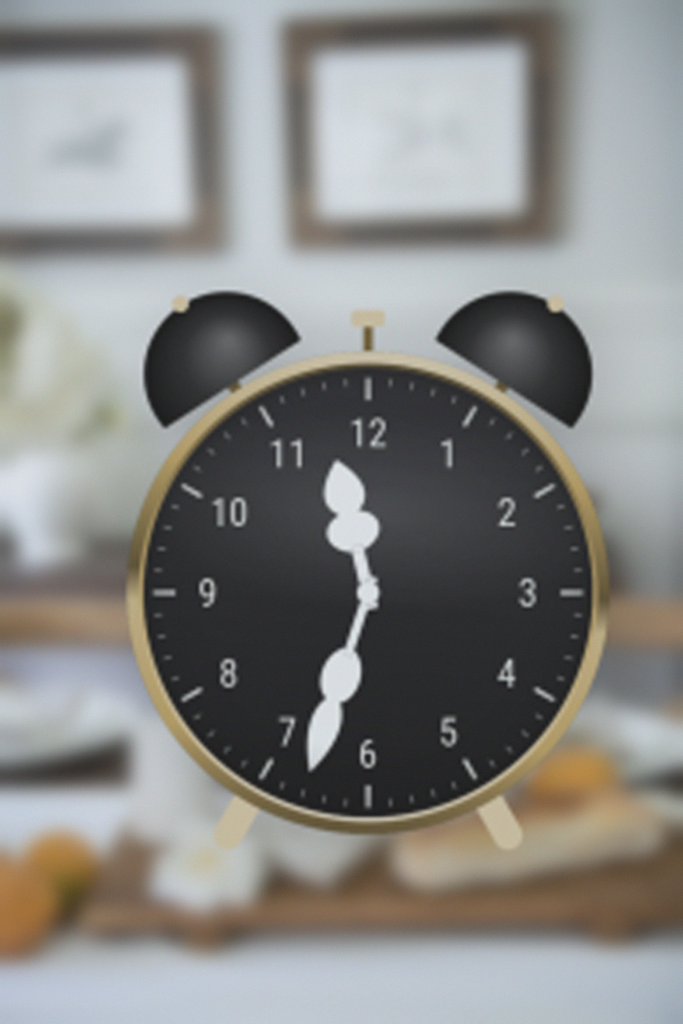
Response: **11:33**
